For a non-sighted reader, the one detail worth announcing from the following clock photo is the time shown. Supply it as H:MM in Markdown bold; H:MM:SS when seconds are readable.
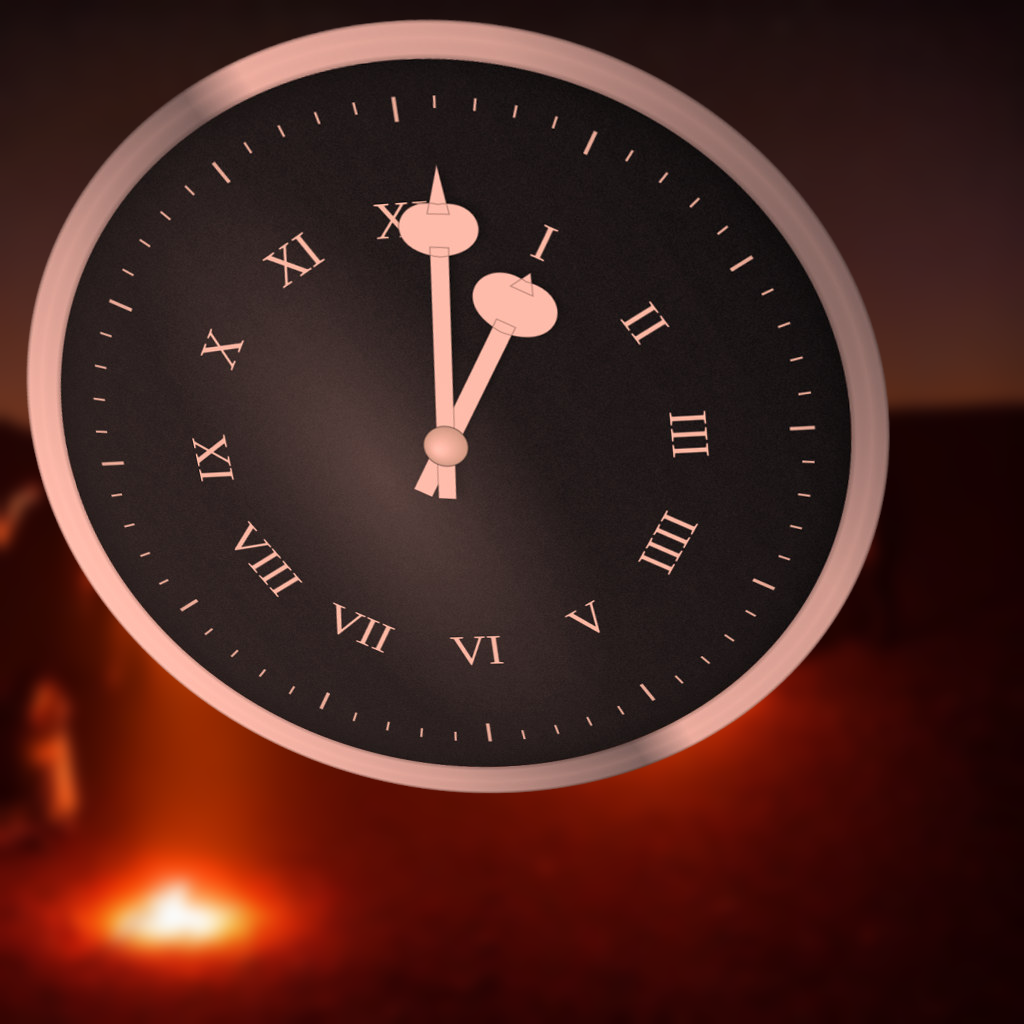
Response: **1:01**
